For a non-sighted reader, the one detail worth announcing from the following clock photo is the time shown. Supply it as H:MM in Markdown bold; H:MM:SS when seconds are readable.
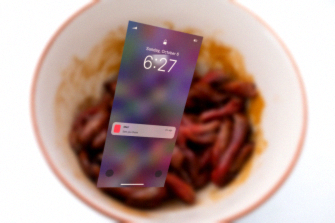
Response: **6:27**
